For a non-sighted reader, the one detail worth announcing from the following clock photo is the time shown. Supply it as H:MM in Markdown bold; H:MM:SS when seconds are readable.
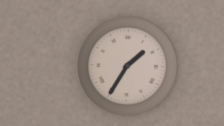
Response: **1:35**
